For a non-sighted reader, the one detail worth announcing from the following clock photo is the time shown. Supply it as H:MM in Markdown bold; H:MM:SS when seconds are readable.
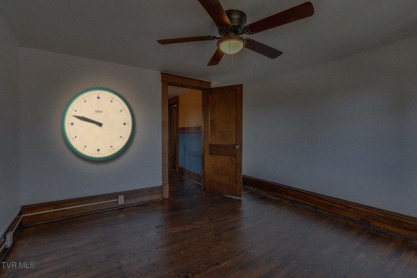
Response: **9:48**
